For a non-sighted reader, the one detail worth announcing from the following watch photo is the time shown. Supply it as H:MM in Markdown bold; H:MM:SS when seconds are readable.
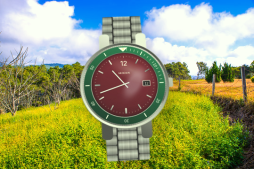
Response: **10:42**
